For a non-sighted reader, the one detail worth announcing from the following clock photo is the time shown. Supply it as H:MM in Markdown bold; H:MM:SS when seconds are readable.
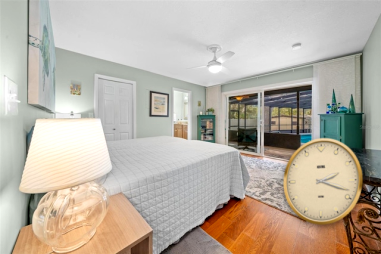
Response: **2:18**
